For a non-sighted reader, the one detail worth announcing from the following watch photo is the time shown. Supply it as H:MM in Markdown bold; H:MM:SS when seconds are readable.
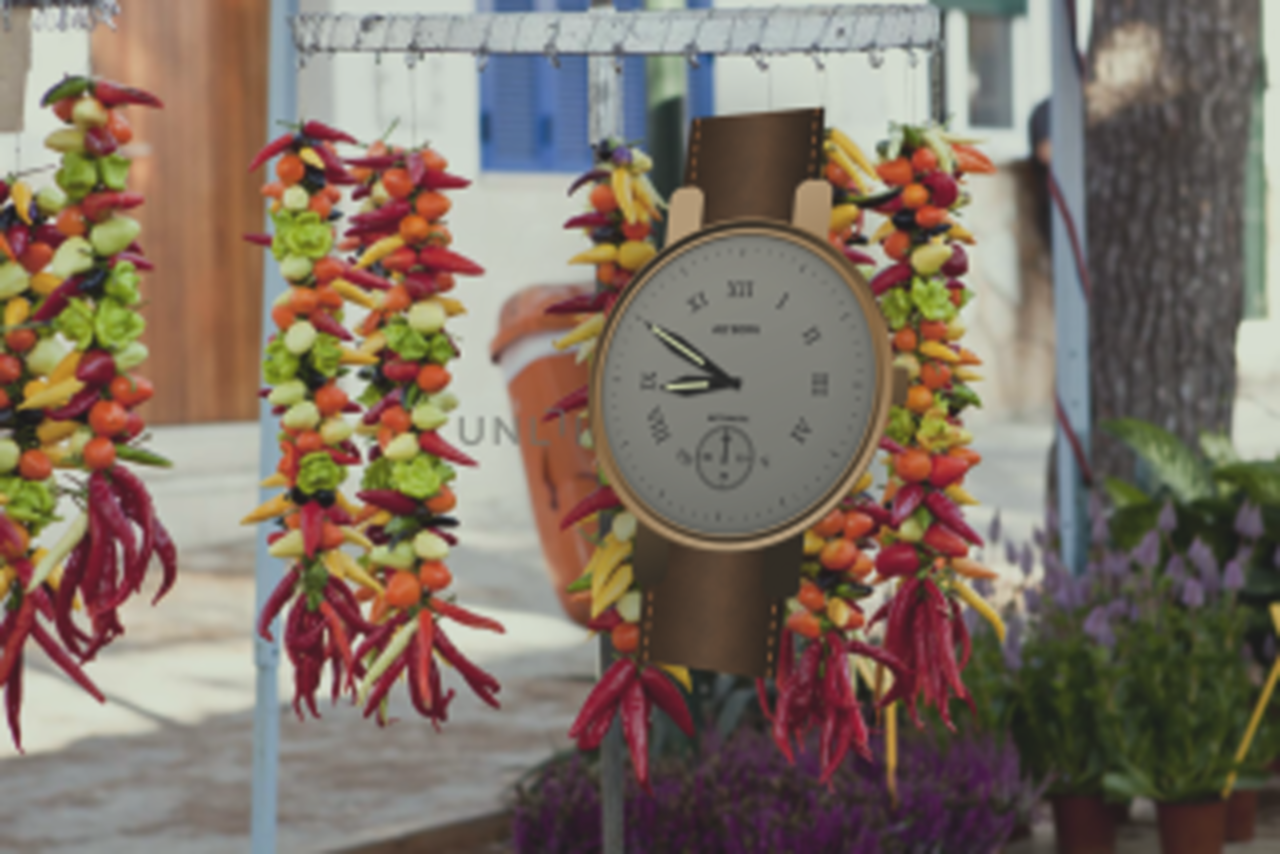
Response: **8:50**
